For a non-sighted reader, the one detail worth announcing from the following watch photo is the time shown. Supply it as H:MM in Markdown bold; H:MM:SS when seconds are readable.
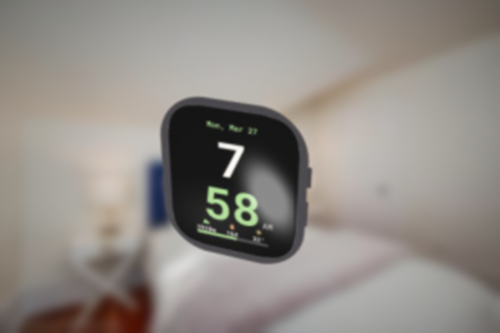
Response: **7:58**
